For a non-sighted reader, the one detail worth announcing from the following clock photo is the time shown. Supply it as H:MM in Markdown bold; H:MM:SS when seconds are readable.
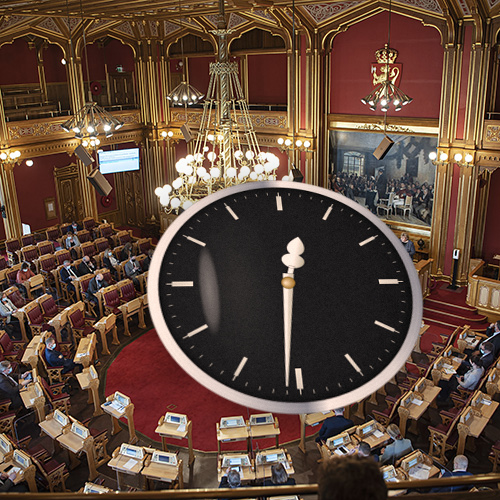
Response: **12:31**
